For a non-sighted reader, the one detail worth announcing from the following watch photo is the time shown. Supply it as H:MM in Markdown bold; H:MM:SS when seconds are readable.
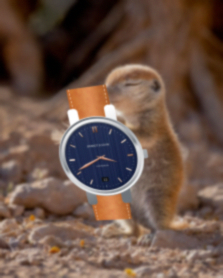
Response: **3:41**
